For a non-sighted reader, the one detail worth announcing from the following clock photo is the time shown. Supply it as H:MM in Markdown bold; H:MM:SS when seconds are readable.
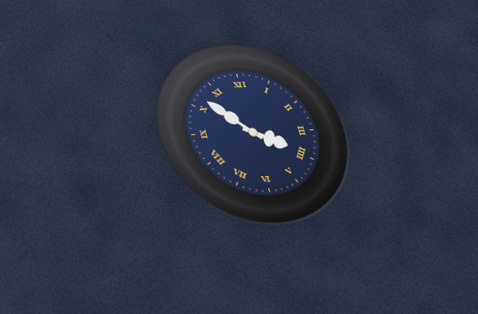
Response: **3:52**
